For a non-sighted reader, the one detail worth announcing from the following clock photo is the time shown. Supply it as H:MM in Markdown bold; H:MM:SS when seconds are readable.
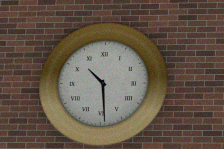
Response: **10:29**
